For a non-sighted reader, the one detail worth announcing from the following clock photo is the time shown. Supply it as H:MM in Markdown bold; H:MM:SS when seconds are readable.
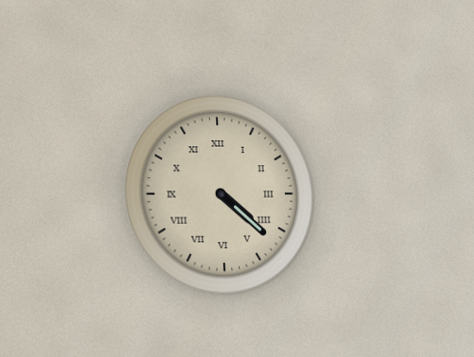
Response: **4:22**
